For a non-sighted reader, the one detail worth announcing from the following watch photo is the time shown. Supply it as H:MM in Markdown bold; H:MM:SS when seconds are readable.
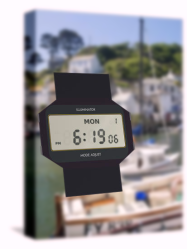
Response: **6:19:06**
